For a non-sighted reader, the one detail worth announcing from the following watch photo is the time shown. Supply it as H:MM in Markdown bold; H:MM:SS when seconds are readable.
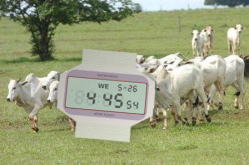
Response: **4:45:54**
